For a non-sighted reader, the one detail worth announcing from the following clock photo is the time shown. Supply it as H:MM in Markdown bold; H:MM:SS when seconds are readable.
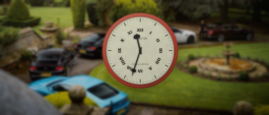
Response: **11:33**
